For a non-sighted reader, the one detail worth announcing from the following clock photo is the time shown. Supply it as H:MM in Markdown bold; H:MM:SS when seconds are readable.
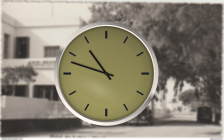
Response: **10:48**
